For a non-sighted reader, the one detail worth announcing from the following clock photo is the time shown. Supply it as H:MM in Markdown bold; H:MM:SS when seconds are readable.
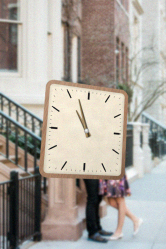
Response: **10:57**
